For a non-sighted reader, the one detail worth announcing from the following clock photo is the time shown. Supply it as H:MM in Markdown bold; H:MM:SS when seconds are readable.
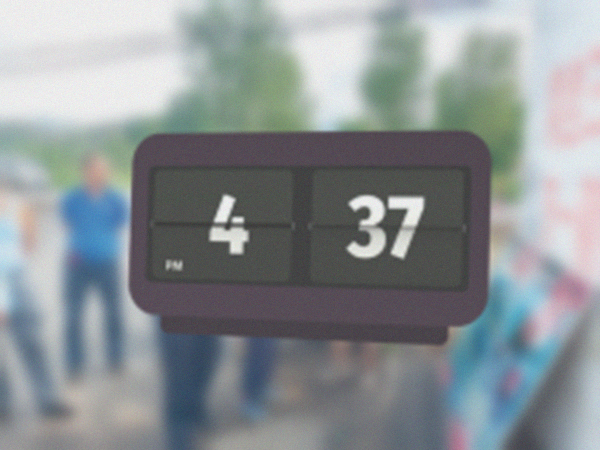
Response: **4:37**
